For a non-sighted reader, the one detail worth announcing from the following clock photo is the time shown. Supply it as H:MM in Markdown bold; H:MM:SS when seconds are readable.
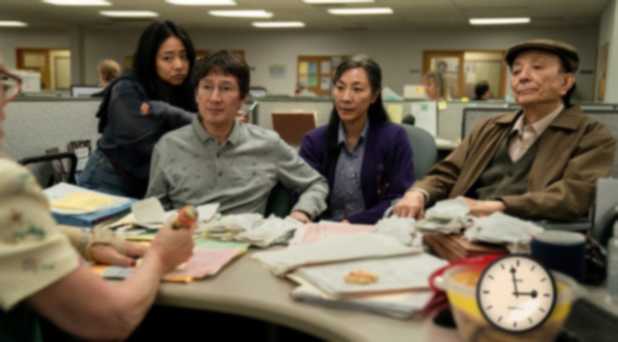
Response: **2:58**
